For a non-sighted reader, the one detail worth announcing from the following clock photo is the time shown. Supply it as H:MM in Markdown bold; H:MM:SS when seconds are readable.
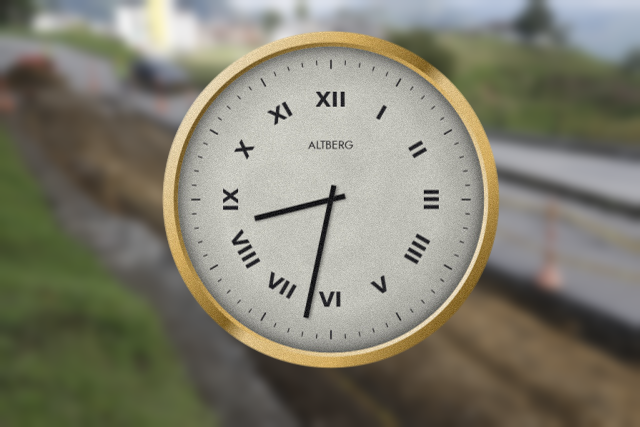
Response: **8:32**
